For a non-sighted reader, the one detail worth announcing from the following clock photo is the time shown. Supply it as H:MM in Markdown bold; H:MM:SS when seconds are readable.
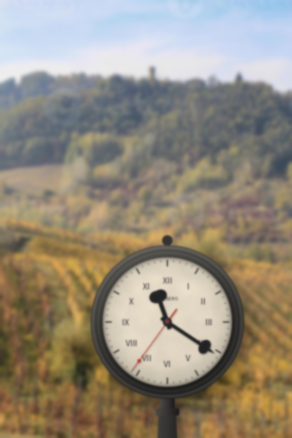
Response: **11:20:36**
